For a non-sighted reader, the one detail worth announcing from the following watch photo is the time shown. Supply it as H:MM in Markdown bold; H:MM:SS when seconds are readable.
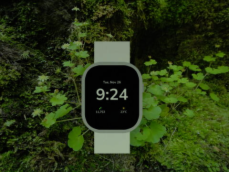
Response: **9:24**
